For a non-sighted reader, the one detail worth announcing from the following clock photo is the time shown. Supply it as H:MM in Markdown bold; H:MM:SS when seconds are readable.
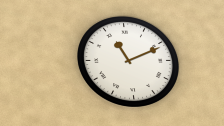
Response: **11:11**
